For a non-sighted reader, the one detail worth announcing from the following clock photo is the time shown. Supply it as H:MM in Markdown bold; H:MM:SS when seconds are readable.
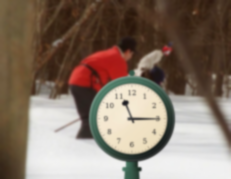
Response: **11:15**
